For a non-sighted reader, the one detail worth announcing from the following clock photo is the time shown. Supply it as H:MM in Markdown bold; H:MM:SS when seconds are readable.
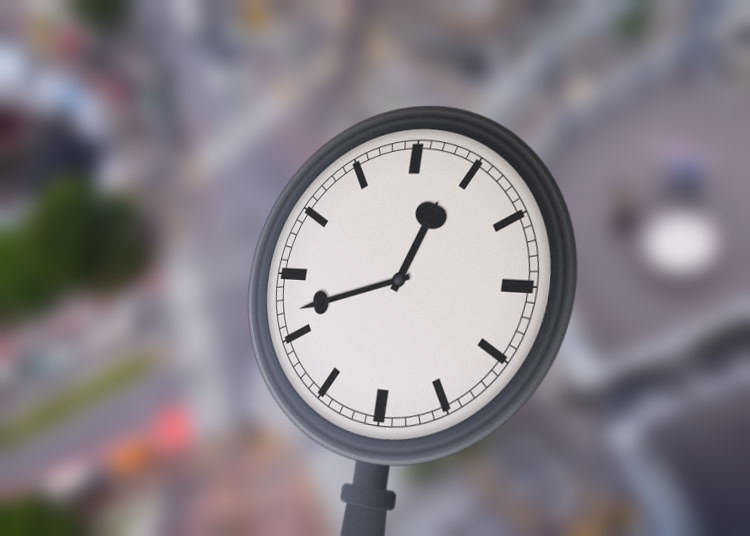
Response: **12:42**
